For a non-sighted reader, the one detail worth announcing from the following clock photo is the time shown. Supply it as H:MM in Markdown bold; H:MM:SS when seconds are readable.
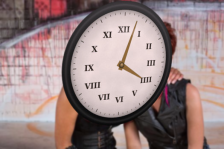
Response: **4:03**
